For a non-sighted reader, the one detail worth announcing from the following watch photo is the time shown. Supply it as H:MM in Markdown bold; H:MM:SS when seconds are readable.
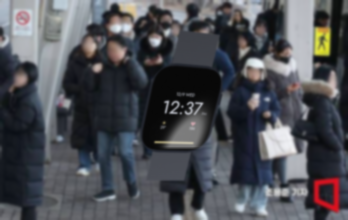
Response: **12:37**
